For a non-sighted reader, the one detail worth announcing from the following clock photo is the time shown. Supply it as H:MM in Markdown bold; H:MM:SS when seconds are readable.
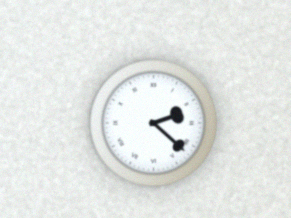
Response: **2:22**
